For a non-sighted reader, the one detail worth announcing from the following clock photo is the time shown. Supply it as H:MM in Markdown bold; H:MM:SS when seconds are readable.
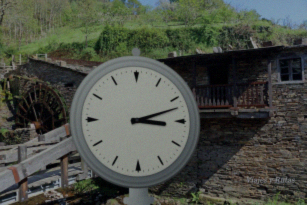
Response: **3:12**
